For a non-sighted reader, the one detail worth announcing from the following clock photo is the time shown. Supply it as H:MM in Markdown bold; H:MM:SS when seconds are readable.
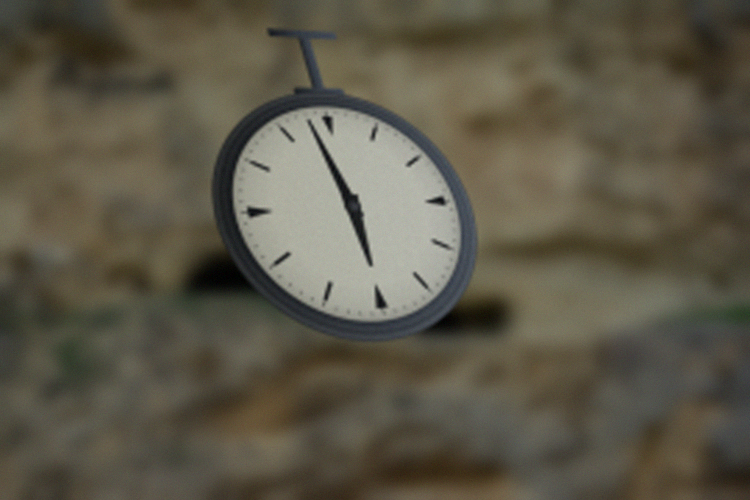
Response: **5:58**
